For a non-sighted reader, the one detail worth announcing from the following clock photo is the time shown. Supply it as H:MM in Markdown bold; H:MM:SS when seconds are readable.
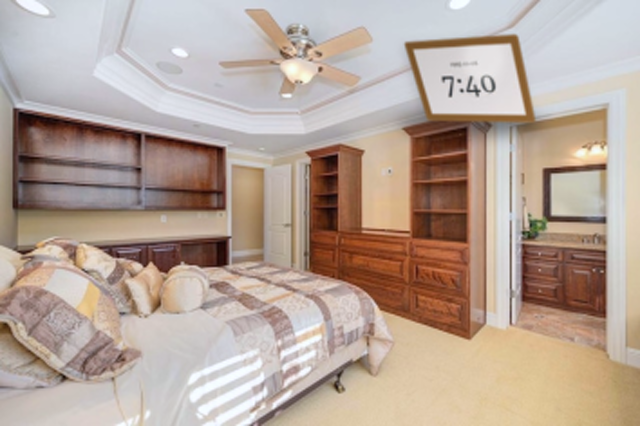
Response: **7:40**
